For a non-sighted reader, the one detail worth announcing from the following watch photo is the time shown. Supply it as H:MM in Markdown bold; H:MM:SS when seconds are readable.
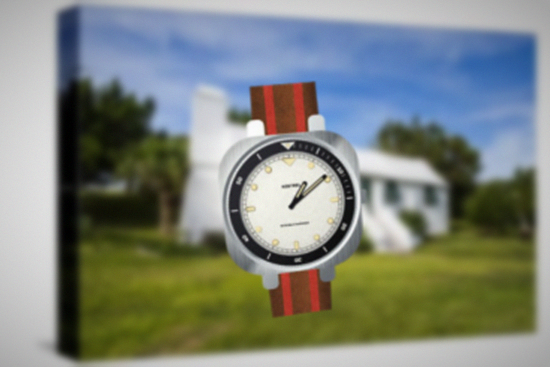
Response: **1:09**
